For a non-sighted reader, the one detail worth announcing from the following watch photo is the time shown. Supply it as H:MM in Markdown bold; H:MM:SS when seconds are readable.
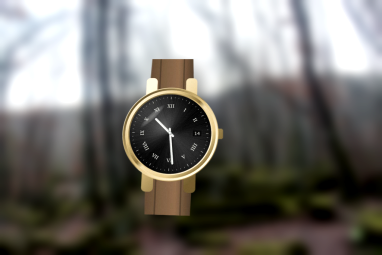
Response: **10:29**
